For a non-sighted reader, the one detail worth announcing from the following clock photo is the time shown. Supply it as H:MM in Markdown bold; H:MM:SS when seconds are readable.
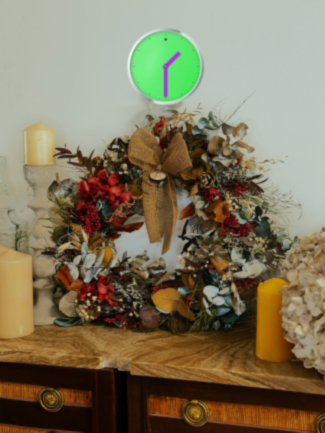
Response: **1:30**
